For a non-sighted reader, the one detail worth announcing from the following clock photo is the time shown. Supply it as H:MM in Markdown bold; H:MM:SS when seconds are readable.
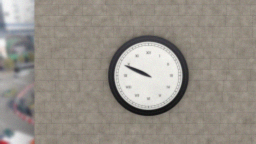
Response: **9:49**
